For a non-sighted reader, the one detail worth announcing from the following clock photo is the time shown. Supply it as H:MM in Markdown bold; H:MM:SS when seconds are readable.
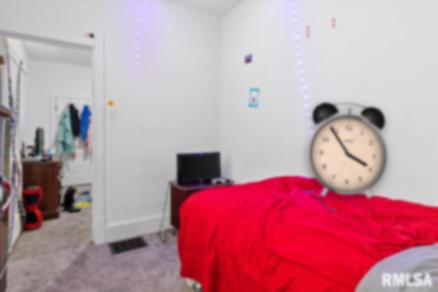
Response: **3:54**
